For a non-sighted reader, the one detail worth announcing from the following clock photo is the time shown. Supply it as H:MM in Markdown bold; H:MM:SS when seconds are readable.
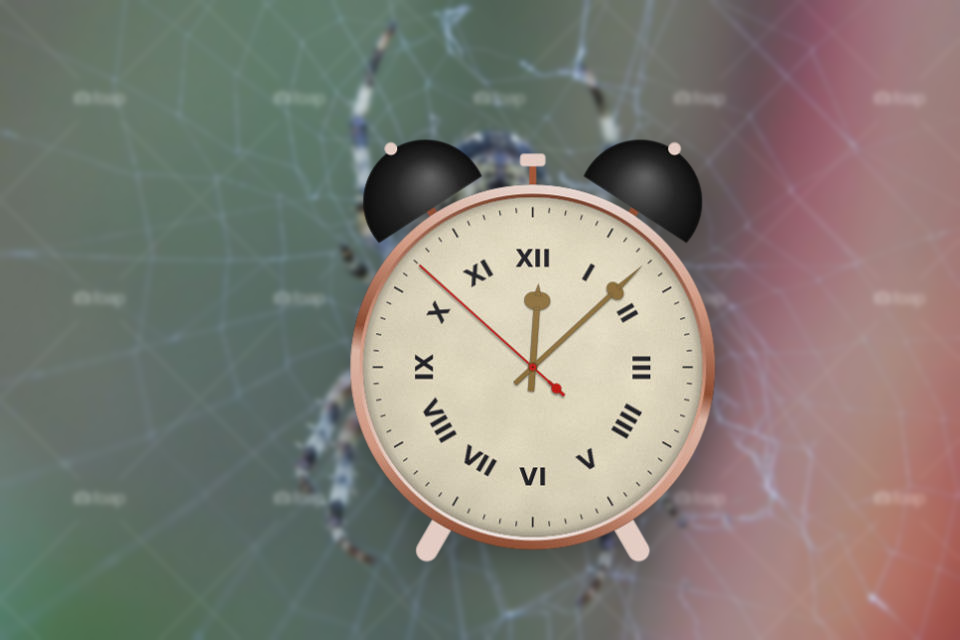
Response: **12:07:52**
